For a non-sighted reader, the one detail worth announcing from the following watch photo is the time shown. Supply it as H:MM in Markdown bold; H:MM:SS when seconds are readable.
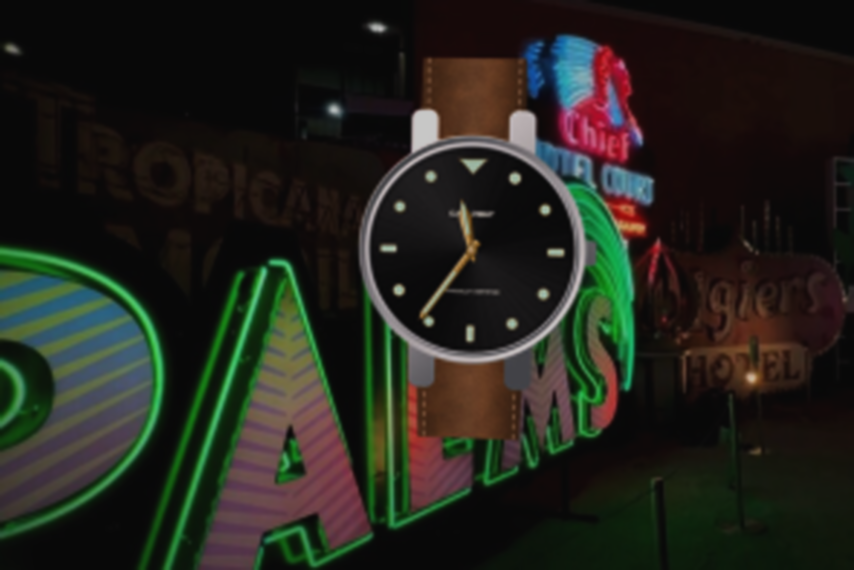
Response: **11:36**
